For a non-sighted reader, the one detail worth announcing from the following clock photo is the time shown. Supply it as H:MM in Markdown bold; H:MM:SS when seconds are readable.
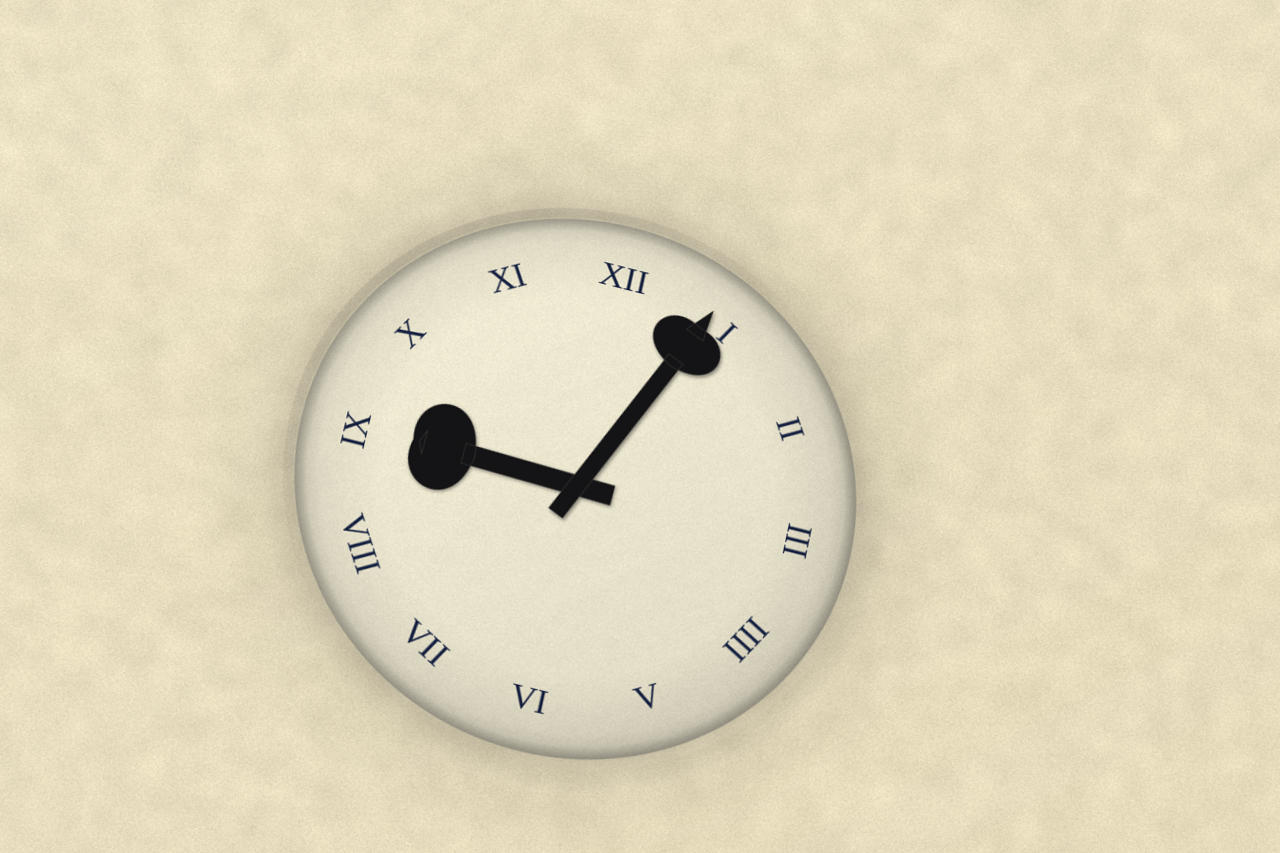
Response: **9:04**
